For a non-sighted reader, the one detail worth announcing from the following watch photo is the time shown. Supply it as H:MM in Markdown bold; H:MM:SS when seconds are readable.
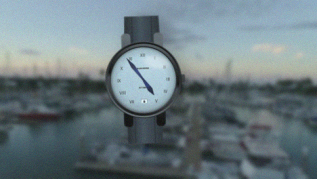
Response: **4:54**
